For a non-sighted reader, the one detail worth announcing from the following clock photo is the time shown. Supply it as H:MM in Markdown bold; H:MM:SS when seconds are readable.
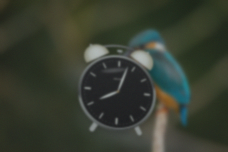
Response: **8:03**
